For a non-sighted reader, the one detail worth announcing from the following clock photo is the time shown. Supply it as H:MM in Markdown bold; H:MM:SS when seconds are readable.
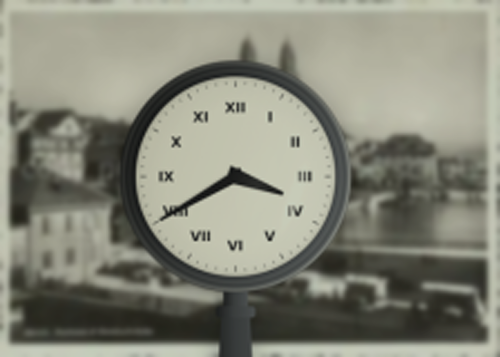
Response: **3:40**
